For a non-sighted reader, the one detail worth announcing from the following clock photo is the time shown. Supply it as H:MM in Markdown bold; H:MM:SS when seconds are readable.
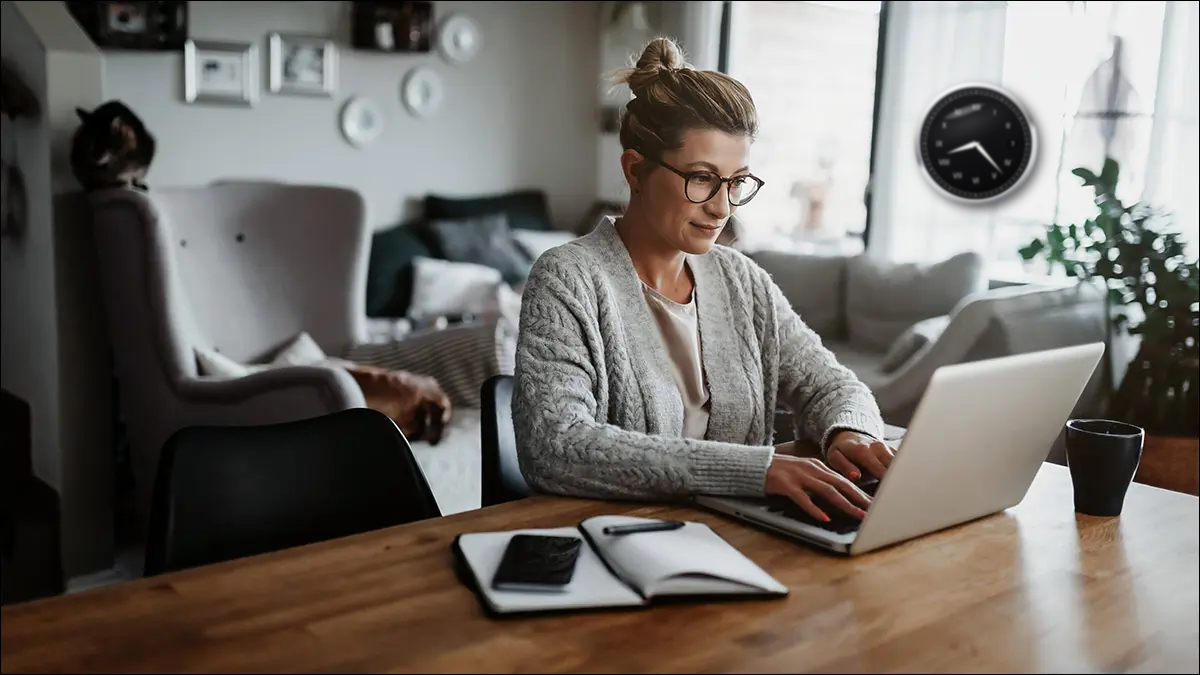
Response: **8:23**
